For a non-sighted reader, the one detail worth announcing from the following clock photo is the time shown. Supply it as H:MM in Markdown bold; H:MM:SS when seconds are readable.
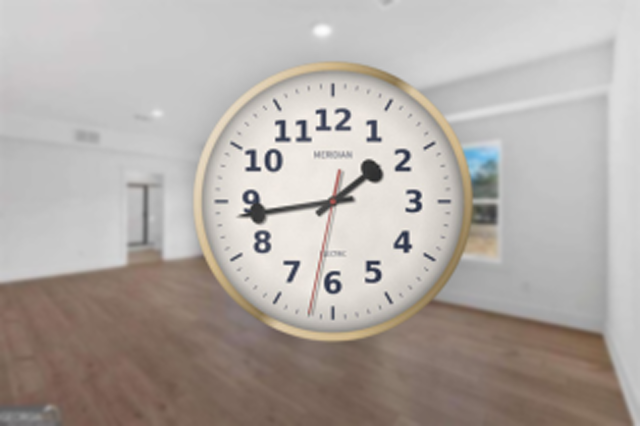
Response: **1:43:32**
